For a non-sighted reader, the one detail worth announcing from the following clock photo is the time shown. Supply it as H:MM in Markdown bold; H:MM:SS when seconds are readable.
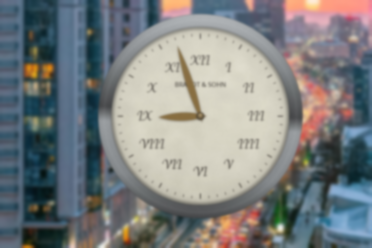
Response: **8:57**
